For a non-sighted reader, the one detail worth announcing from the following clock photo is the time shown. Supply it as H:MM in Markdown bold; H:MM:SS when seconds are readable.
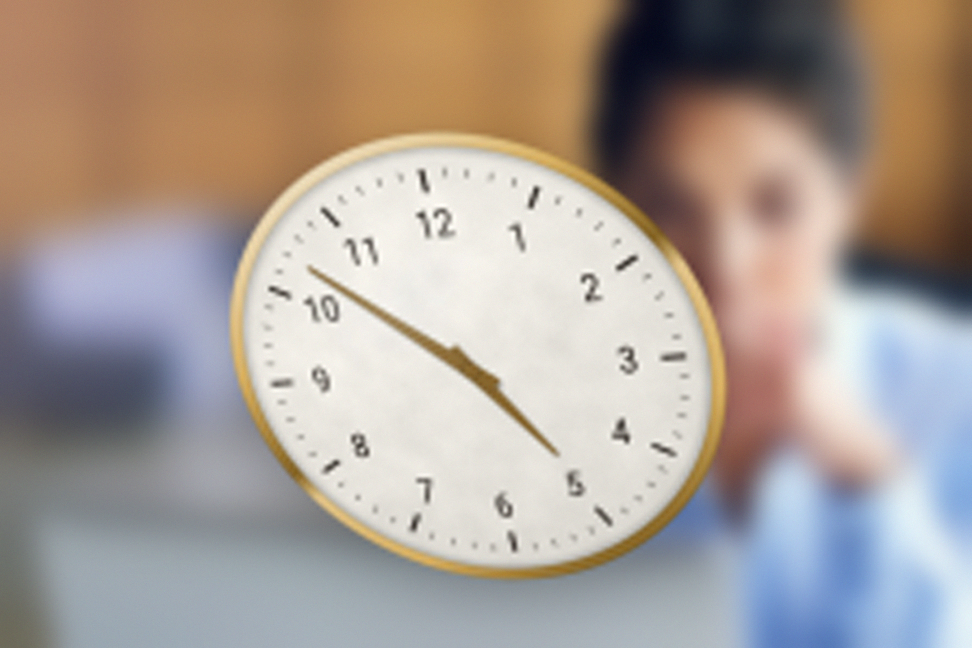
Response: **4:52**
